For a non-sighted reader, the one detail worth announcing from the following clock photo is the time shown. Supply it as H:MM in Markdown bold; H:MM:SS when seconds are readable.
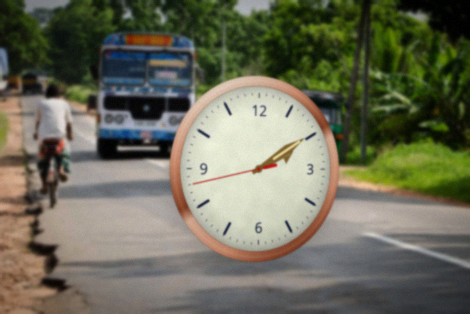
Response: **2:09:43**
